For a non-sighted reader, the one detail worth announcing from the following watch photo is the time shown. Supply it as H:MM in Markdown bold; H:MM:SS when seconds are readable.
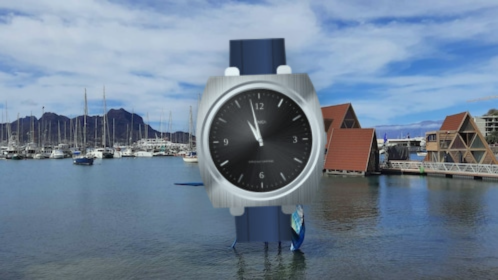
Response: **10:58**
